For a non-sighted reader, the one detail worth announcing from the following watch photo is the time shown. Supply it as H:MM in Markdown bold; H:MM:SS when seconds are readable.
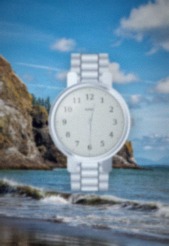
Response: **12:30**
